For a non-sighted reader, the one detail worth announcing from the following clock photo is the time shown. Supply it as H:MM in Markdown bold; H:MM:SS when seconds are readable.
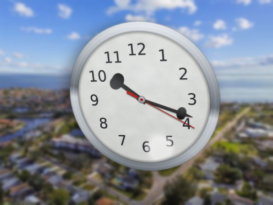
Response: **10:18:20**
